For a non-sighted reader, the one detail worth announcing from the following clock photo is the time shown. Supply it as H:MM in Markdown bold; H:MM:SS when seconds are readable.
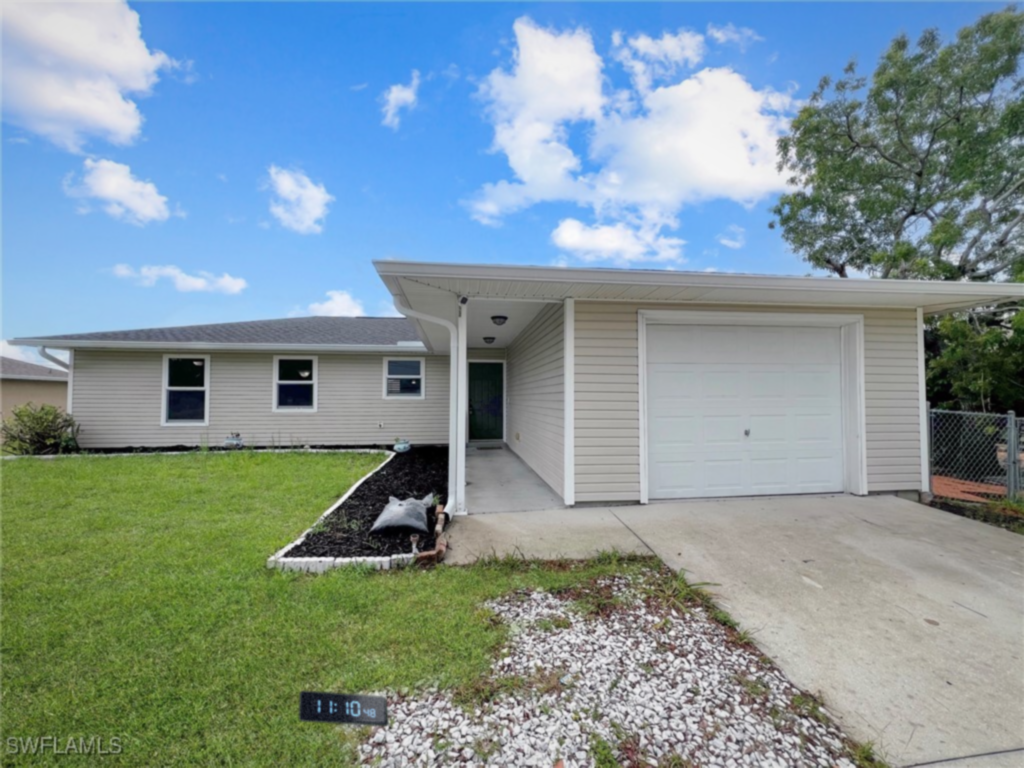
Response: **11:10**
